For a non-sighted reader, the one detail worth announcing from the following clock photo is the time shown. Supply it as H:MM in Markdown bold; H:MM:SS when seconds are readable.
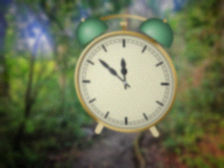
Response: **11:52**
